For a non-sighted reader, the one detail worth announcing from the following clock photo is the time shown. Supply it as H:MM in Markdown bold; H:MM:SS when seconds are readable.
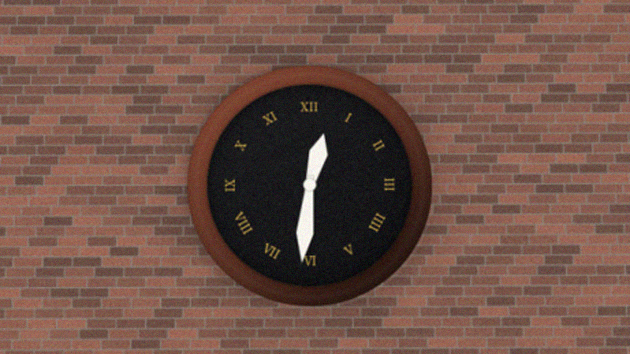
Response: **12:31**
